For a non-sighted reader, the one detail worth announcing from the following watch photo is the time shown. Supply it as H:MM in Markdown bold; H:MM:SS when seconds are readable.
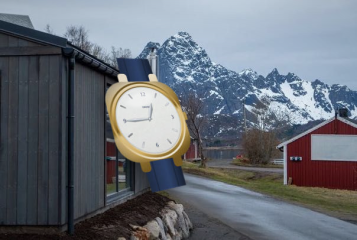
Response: **12:45**
